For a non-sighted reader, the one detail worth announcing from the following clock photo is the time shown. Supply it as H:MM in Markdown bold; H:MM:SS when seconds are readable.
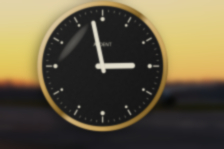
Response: **2:58**
